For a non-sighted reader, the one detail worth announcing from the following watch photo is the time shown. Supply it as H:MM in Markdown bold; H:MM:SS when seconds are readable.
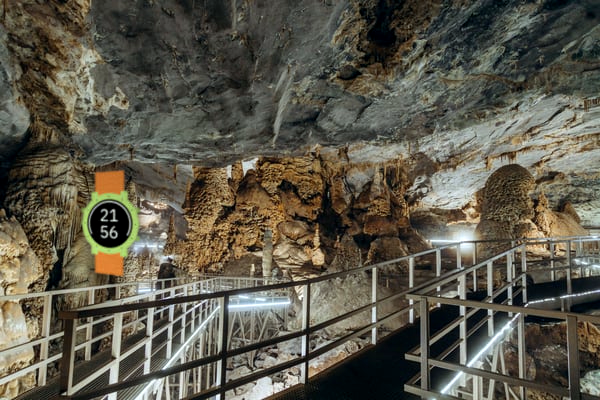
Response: **21:56**
